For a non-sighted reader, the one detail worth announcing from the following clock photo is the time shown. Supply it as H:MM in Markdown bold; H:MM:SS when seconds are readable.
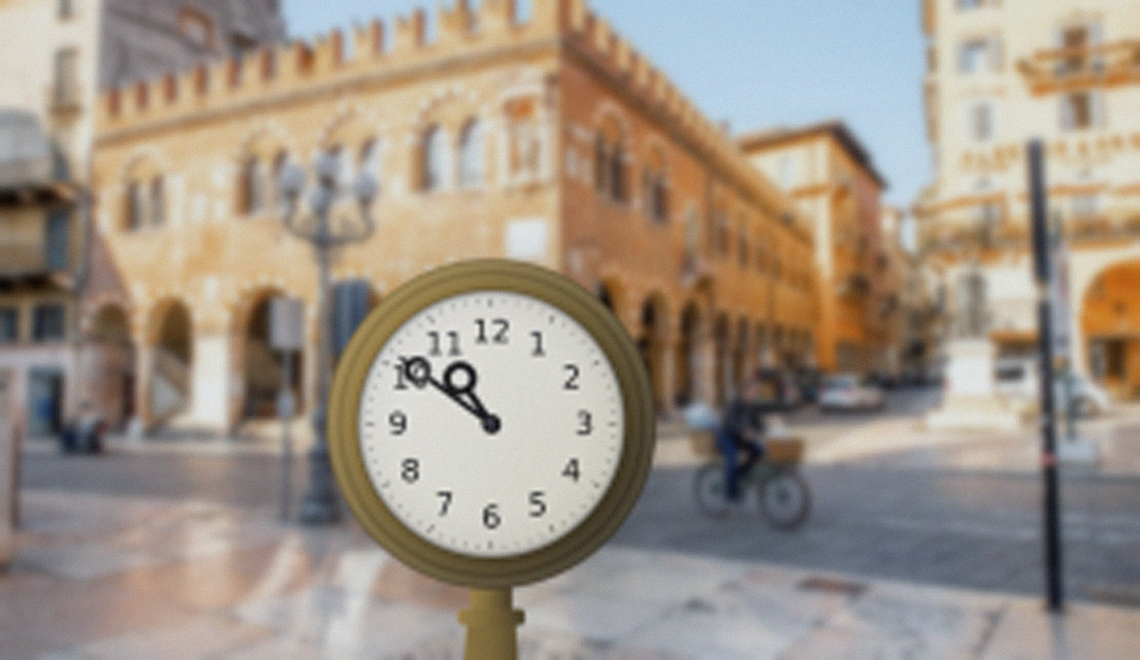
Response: **10:51**
